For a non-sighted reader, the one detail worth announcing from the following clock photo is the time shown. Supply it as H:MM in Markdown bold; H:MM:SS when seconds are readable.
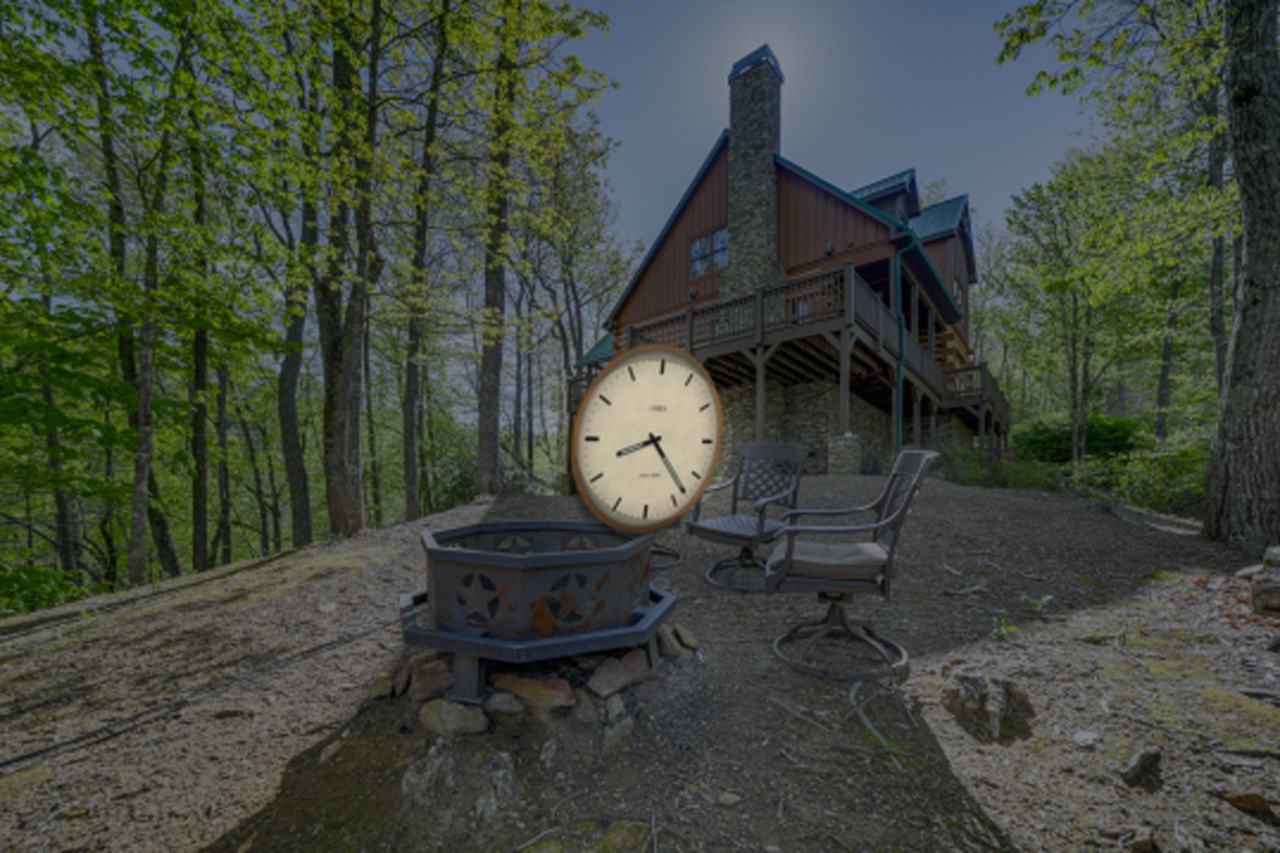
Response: **8:23**
